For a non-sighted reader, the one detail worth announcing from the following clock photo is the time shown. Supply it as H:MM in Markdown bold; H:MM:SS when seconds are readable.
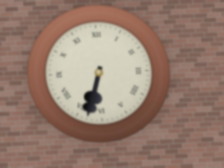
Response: **6:33**
